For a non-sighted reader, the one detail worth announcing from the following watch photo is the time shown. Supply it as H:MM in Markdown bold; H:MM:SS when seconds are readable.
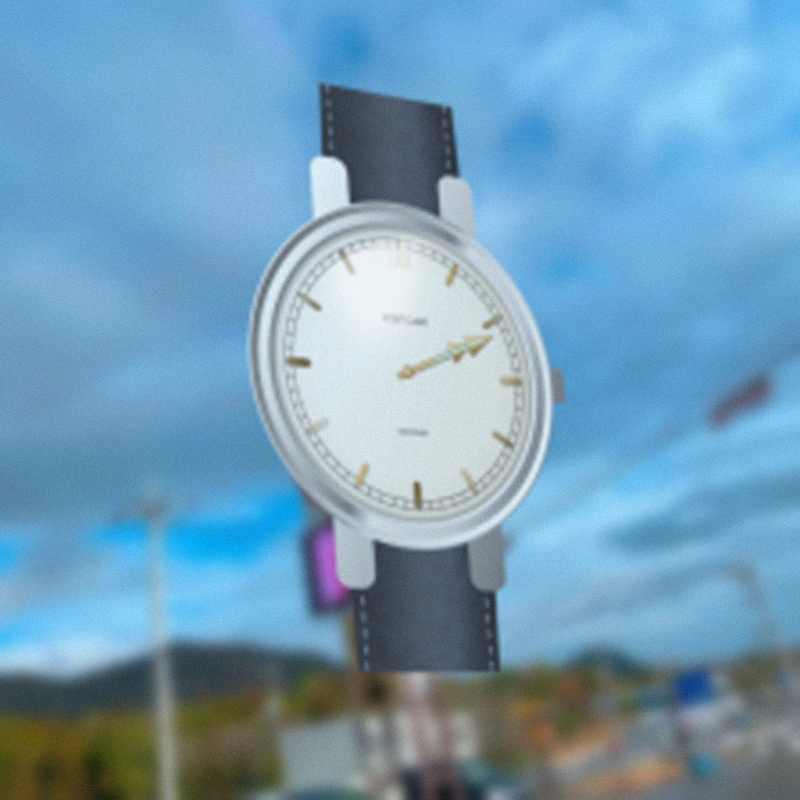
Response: **2:11**
